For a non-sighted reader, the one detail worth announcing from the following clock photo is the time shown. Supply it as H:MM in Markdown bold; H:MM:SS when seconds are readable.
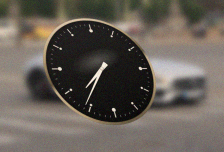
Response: **7:36**
